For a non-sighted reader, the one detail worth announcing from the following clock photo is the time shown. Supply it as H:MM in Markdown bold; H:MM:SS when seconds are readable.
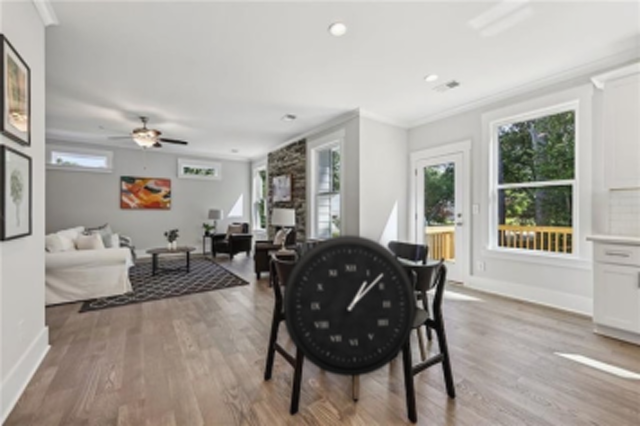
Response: **1:08**
